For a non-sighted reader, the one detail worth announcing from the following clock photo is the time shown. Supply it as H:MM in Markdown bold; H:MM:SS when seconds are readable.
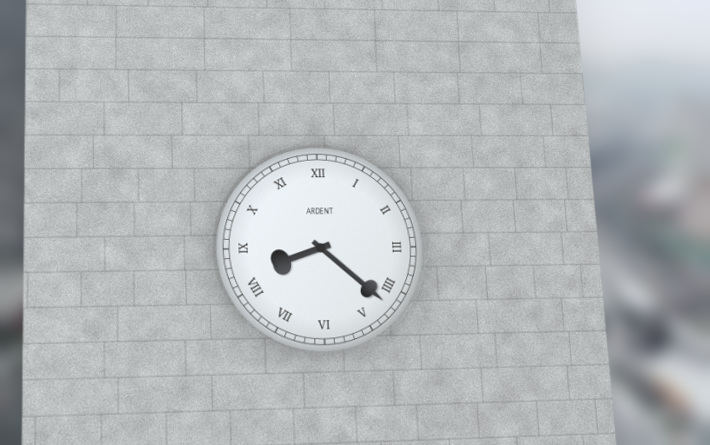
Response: **8:22**
